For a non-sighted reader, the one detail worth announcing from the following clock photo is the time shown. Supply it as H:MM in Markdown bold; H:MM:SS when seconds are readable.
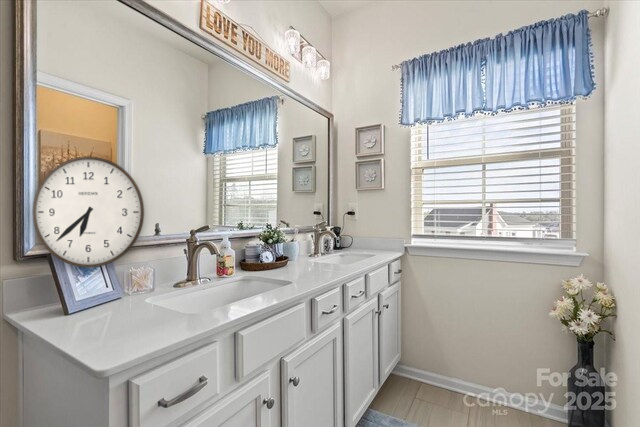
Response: **6:38**
